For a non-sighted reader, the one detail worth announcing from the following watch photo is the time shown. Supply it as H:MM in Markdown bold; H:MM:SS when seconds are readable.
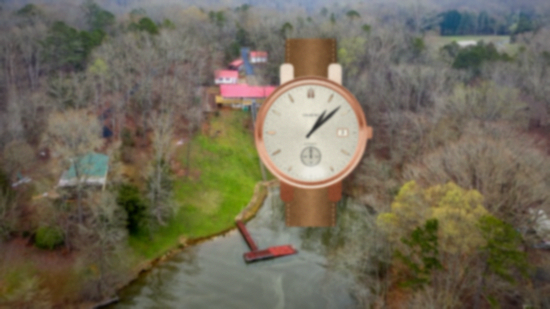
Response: **1:08**
